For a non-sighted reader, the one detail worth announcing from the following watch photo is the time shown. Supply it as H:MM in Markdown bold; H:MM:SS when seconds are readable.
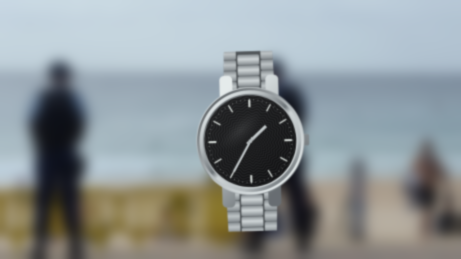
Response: **1:35**
